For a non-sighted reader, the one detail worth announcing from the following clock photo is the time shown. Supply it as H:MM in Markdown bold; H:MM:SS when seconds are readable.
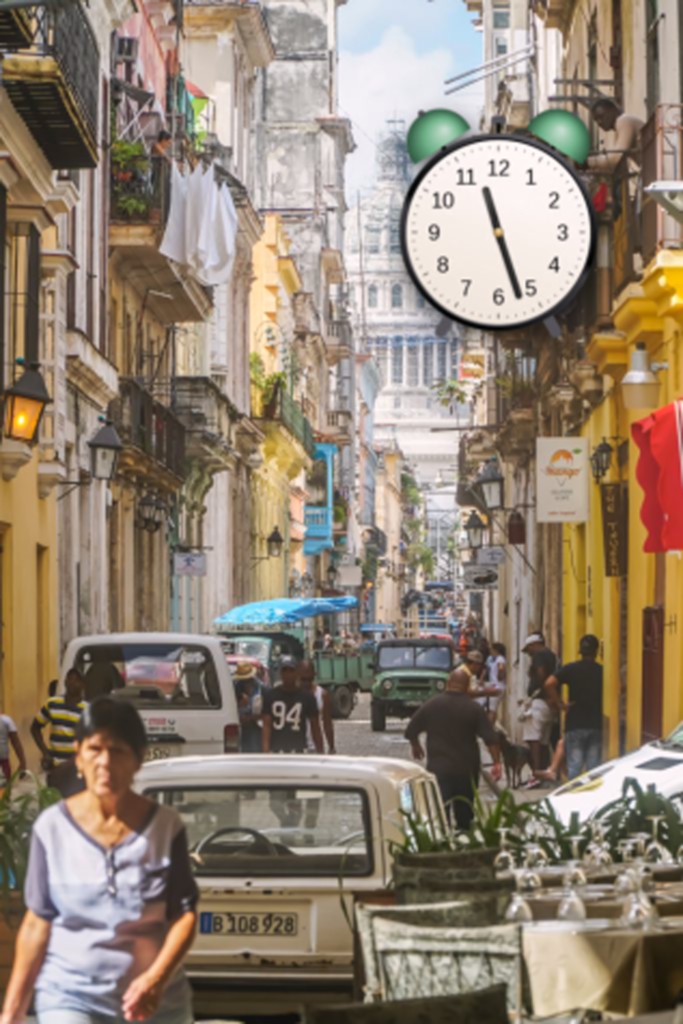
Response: **11:27**
